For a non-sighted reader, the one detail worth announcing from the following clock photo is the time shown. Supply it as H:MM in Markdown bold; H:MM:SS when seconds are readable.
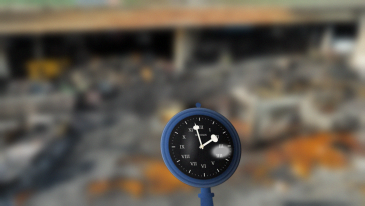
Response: **1:58**
